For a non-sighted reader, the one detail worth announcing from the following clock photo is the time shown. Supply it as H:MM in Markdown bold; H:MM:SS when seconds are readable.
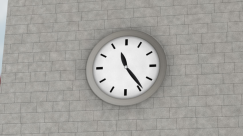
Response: **11:24**
